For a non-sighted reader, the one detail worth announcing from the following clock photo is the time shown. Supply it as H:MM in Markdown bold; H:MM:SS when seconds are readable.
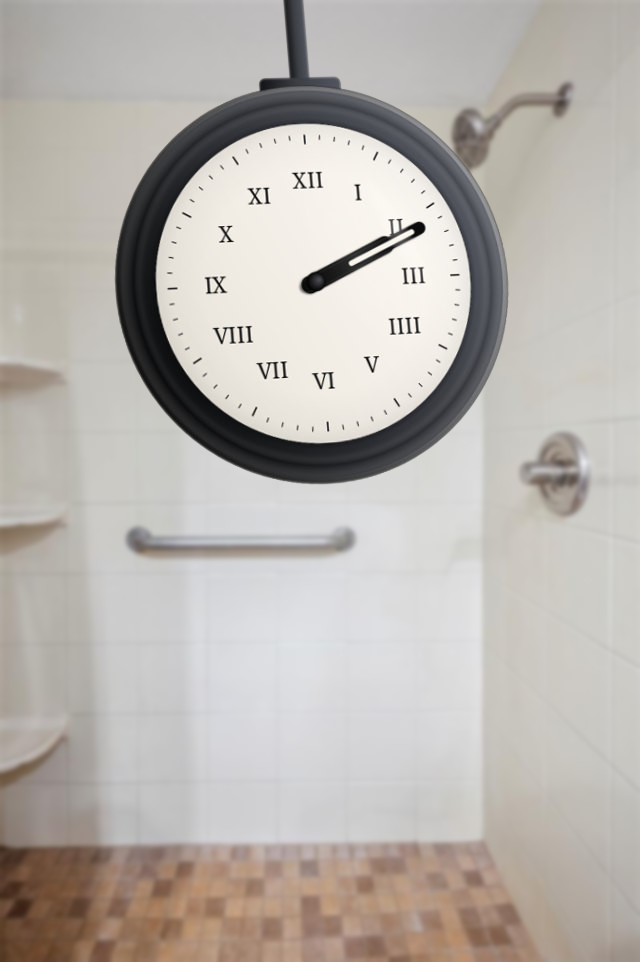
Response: **2:11**
